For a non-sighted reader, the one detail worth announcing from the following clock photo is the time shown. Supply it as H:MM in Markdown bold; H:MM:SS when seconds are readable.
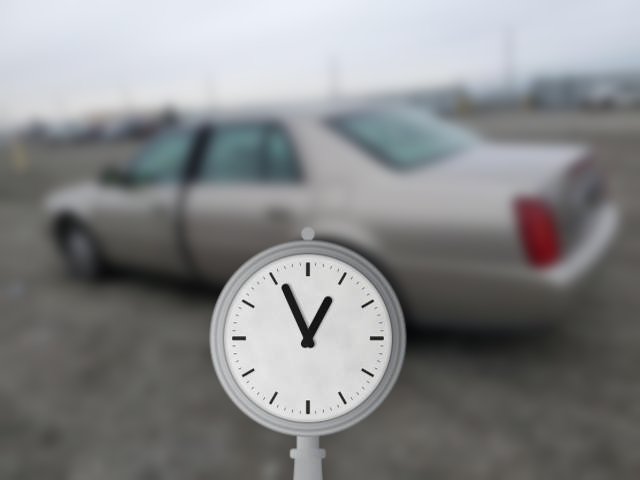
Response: **12:56**
